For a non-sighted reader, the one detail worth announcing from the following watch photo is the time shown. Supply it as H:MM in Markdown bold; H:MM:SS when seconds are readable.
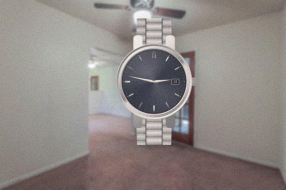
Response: **2:47**
